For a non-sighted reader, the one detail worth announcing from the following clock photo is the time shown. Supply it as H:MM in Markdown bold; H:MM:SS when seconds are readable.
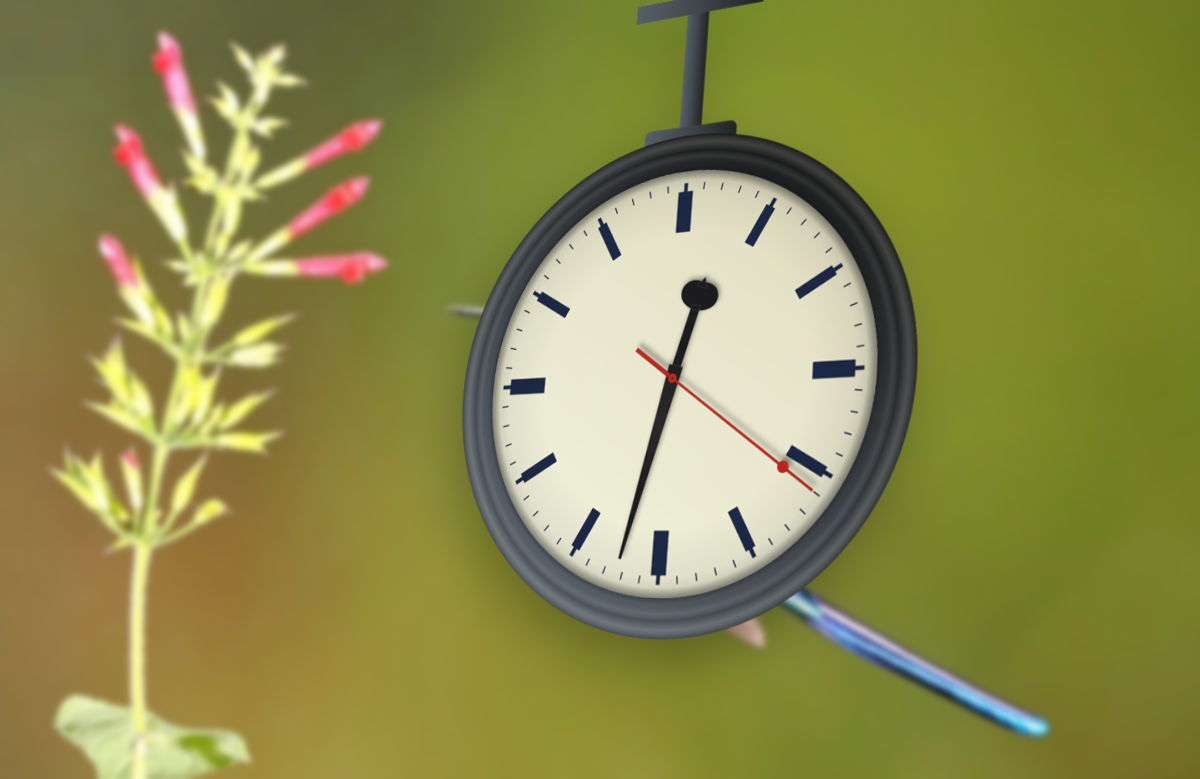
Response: **12:32:21**
